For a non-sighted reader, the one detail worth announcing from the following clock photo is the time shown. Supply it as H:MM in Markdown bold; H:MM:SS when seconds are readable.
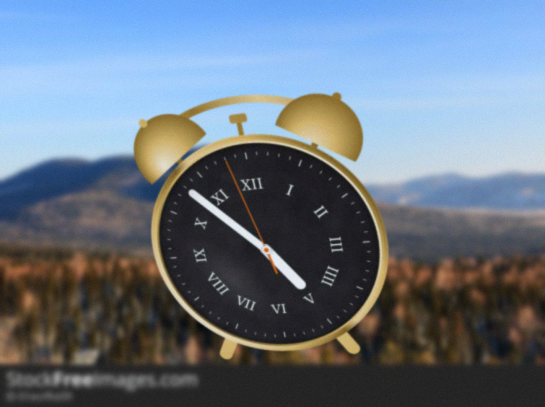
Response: **4:52:58**
